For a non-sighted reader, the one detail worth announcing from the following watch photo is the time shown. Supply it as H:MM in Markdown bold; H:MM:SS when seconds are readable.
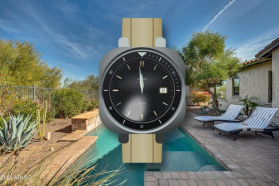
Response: **11:59**
